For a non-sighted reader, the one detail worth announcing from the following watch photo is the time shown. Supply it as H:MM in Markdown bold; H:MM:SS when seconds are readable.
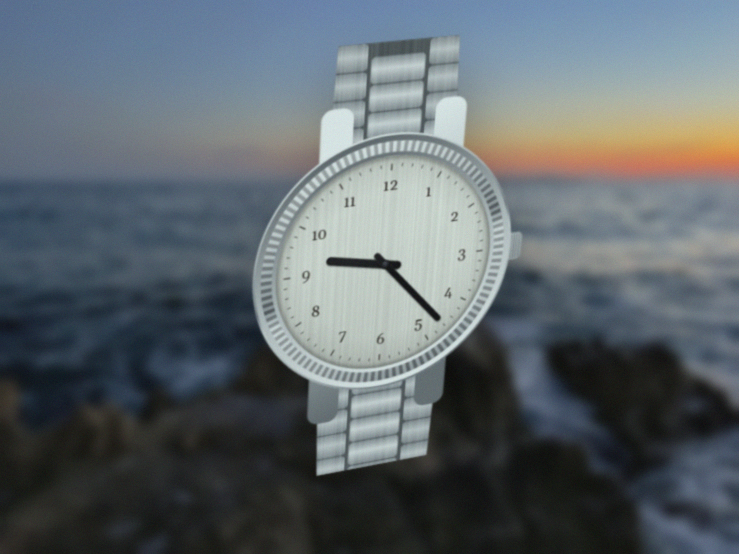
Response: **9:23**
